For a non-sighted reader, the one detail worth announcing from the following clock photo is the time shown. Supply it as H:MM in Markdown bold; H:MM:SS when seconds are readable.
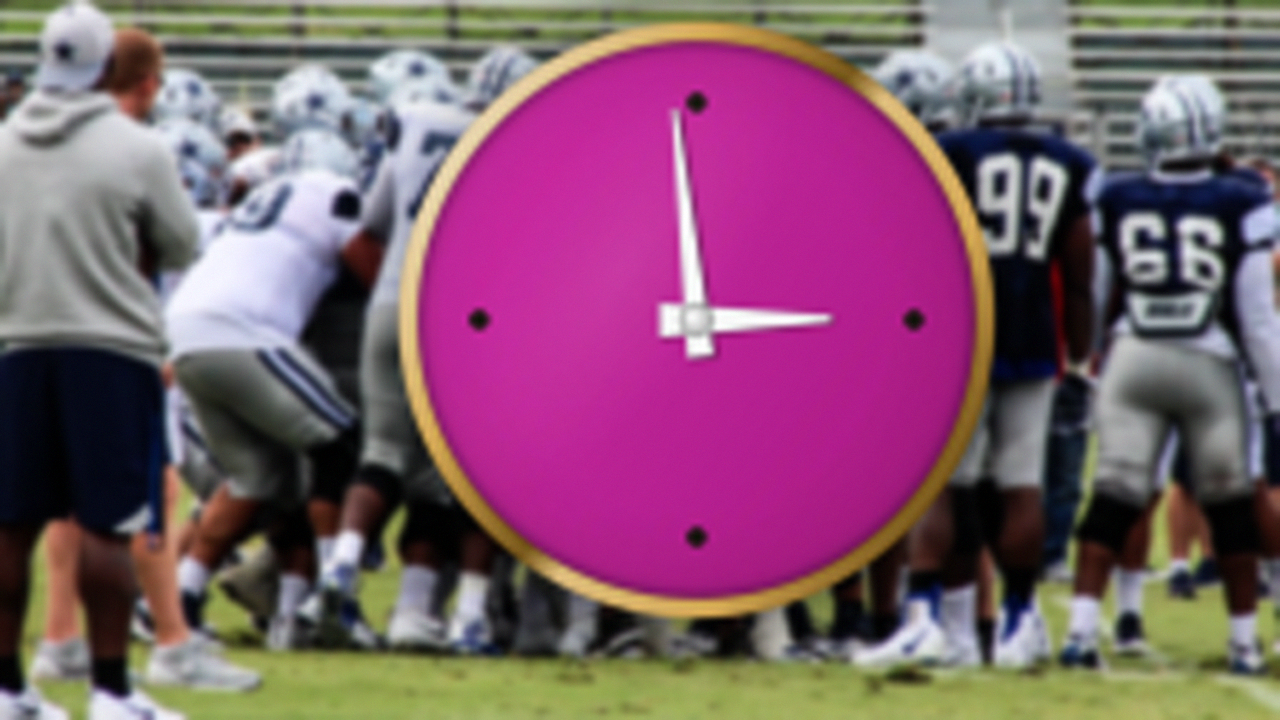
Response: **2:59**
